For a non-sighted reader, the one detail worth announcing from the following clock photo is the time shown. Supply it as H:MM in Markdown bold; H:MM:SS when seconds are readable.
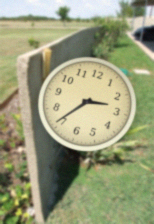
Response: **2:36**
